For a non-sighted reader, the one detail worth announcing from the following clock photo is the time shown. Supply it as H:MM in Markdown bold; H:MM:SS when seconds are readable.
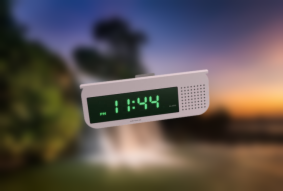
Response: **11:44**
